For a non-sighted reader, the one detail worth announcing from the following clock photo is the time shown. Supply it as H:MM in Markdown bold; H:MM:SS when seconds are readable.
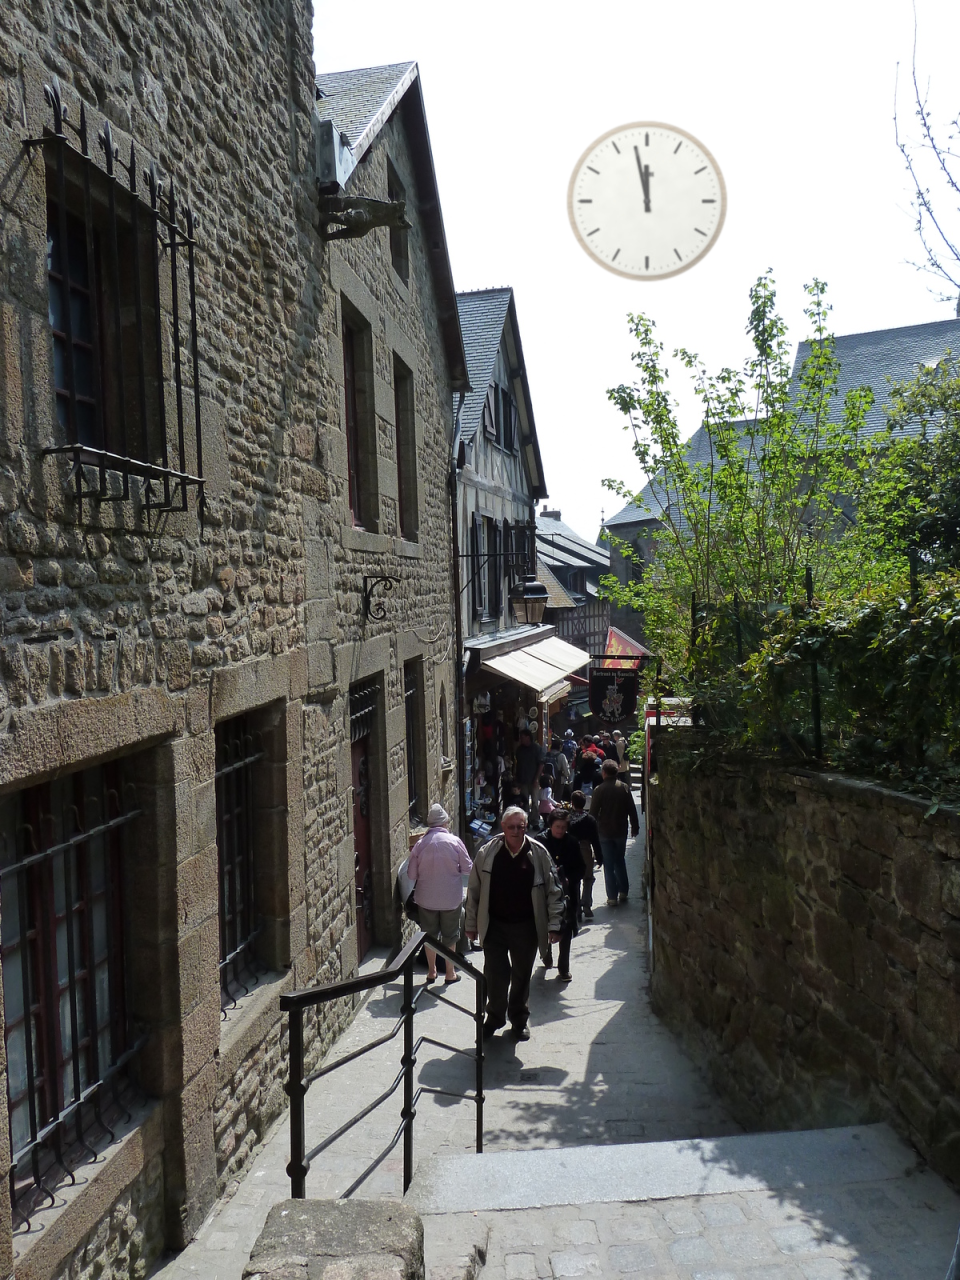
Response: **11:58**
